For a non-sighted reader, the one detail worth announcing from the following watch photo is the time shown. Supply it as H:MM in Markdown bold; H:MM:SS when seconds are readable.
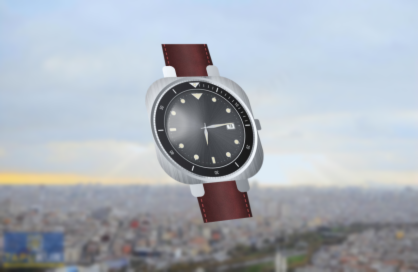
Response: **6:14**
